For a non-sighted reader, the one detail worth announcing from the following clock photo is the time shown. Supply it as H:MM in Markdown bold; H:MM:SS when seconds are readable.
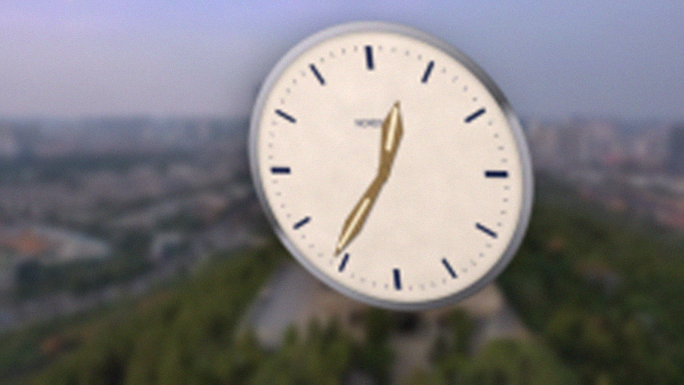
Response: **12:36**
